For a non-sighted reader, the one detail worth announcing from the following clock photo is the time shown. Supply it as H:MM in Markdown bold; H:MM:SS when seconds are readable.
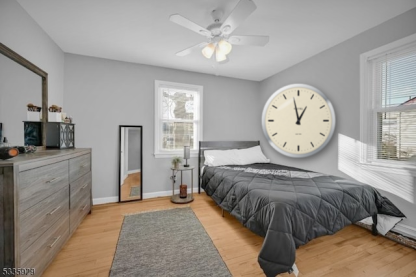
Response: **12:58**
